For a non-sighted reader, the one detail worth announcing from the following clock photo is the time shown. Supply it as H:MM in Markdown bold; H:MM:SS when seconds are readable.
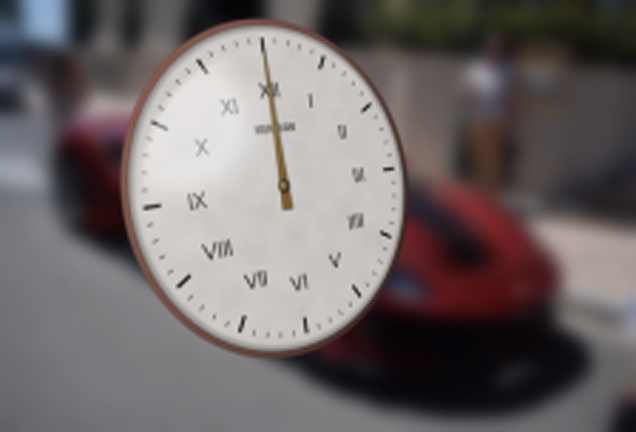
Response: **12:00**
